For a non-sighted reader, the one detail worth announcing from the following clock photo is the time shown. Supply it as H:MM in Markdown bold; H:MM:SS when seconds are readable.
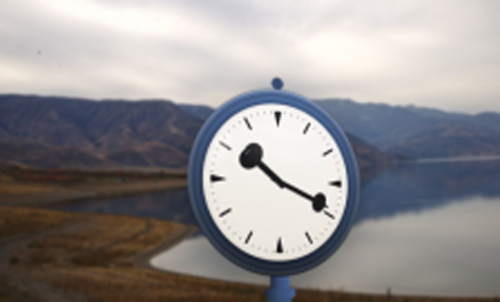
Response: **10:19**
